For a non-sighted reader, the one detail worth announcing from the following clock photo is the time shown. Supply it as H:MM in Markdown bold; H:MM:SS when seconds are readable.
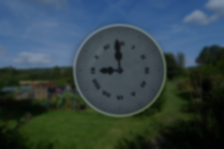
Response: **8:59**
